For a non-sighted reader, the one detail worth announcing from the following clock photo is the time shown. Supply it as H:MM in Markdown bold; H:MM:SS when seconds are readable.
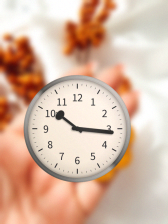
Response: **10:16**
